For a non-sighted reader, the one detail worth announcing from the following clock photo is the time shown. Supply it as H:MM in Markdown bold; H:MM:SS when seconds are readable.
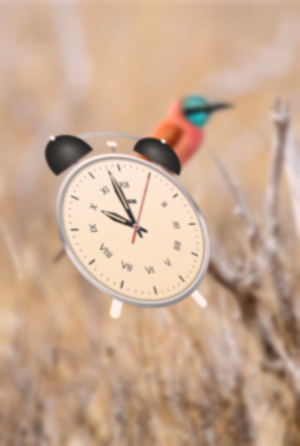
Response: **9:58:05**
